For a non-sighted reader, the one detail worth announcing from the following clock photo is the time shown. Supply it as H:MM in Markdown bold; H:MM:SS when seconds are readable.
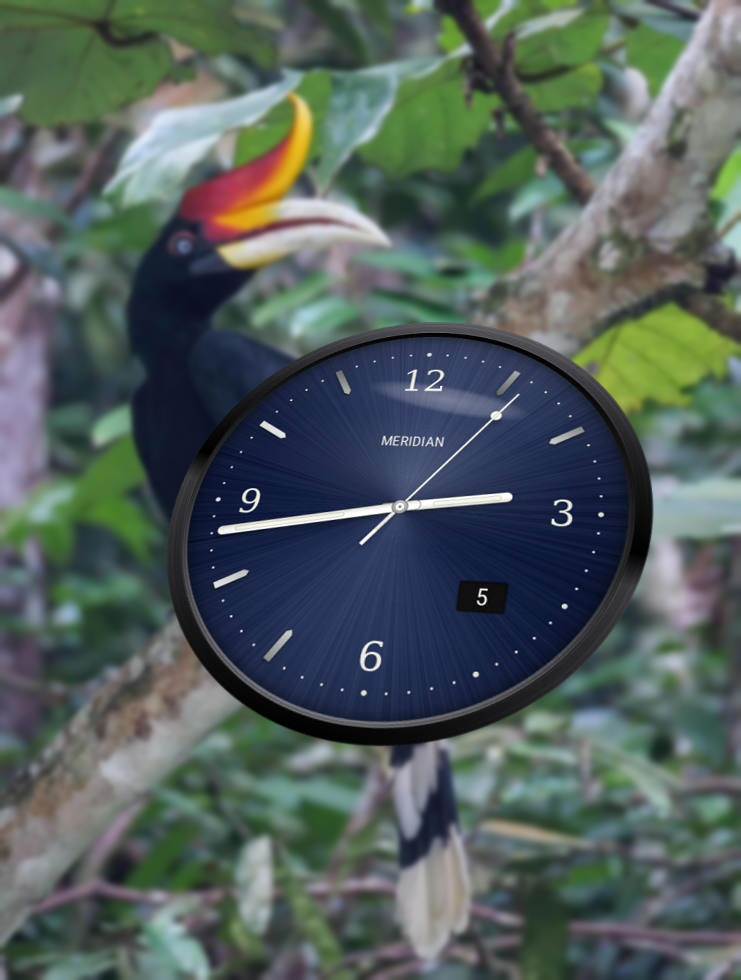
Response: **2:43:06**
